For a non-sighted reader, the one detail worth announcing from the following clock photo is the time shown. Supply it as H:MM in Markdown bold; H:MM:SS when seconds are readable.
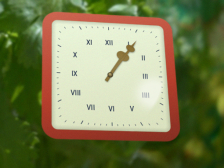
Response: **1:06**
